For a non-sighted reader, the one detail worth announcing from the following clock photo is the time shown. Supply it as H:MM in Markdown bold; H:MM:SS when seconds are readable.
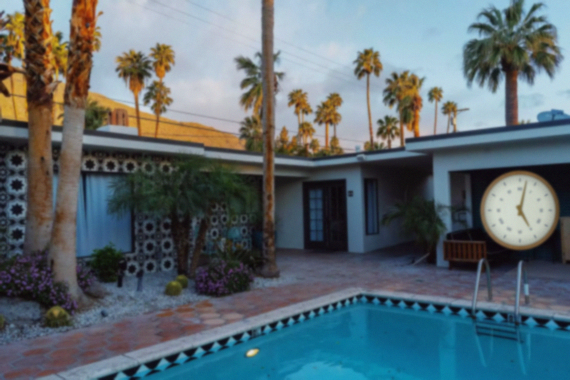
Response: **5:02**
